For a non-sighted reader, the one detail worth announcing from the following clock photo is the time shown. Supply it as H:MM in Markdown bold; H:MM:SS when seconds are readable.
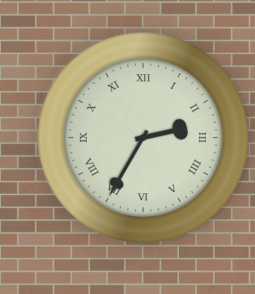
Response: **2:35**
